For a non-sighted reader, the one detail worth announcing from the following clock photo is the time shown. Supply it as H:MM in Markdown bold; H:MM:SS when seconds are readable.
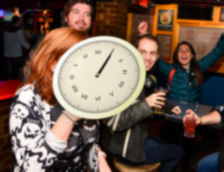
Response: **1:05**
